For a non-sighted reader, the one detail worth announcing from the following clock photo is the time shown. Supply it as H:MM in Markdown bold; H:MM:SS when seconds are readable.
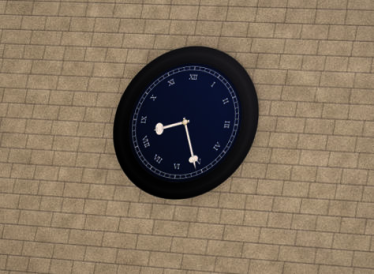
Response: **8:26**
